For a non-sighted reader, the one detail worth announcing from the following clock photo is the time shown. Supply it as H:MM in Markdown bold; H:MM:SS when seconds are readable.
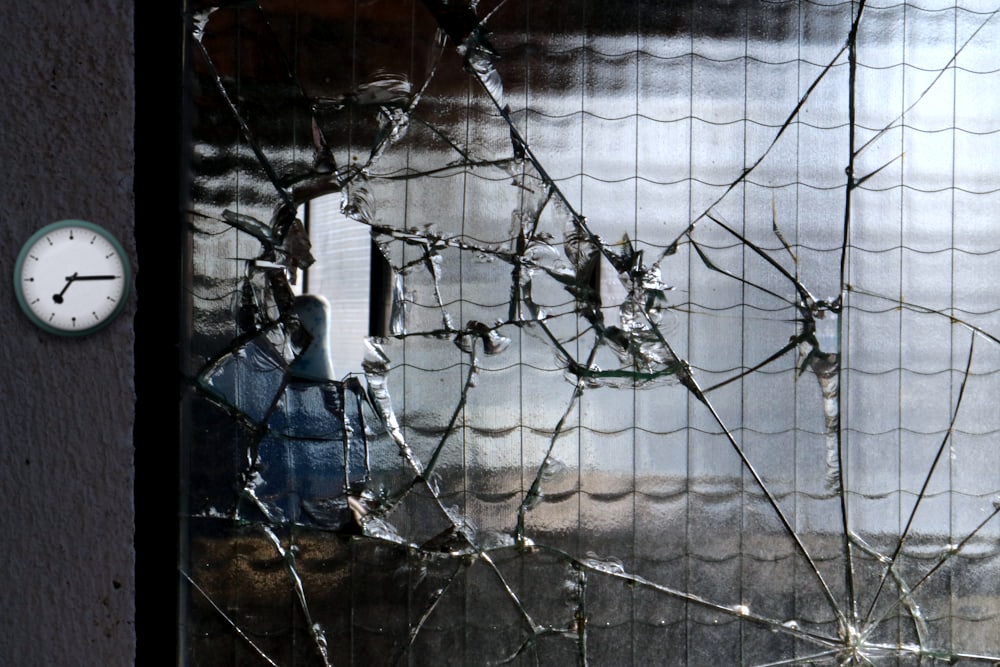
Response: **7:15**
